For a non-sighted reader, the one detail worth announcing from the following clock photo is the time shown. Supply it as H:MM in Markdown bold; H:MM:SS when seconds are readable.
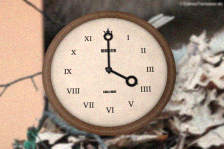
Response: **4:00**
